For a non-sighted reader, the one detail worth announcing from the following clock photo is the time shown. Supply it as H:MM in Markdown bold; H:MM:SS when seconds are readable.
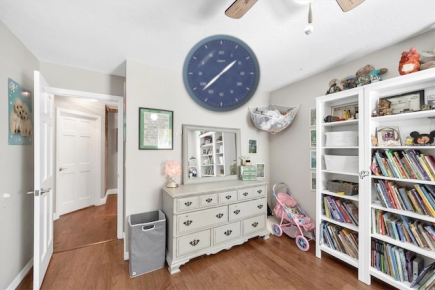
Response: **1:38**
